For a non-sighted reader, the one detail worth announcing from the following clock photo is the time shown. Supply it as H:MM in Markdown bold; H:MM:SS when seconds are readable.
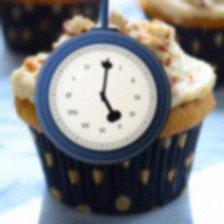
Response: **5:01**
